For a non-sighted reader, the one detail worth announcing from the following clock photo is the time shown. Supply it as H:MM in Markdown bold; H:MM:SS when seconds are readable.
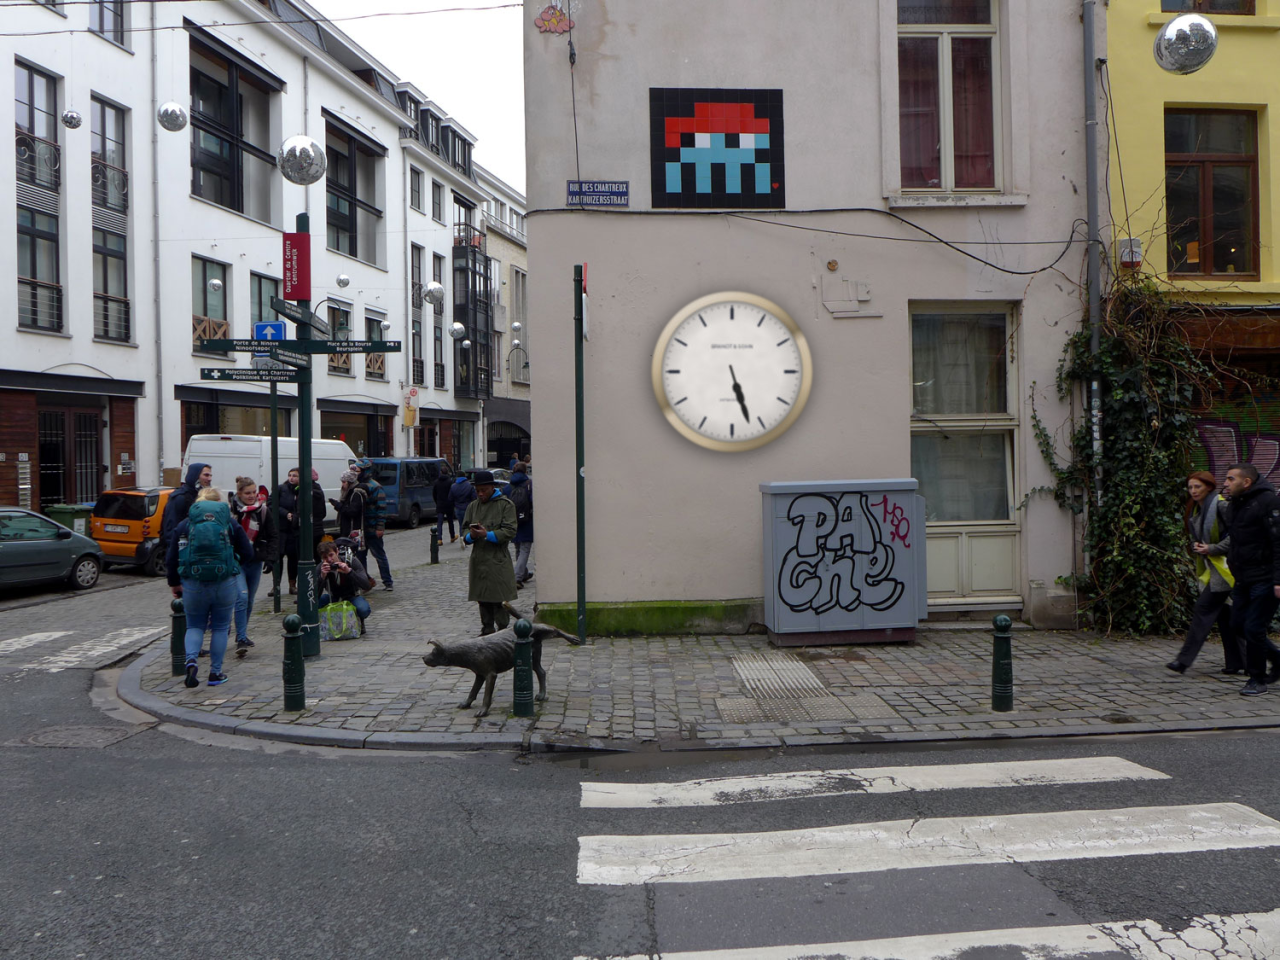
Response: **5:27**
